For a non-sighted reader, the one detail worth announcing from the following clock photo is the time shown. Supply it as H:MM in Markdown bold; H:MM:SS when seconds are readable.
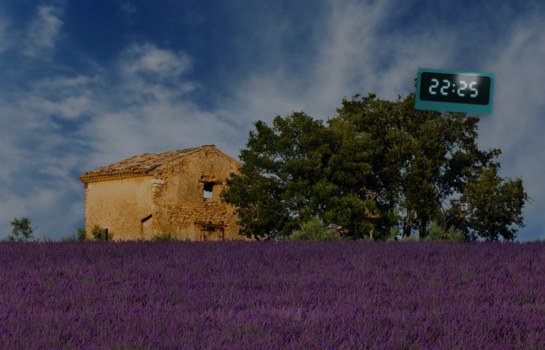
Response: **22:25**
